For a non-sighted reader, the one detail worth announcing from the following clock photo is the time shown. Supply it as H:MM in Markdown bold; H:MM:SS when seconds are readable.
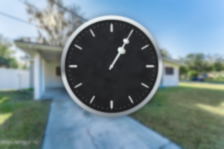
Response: **1:05**
